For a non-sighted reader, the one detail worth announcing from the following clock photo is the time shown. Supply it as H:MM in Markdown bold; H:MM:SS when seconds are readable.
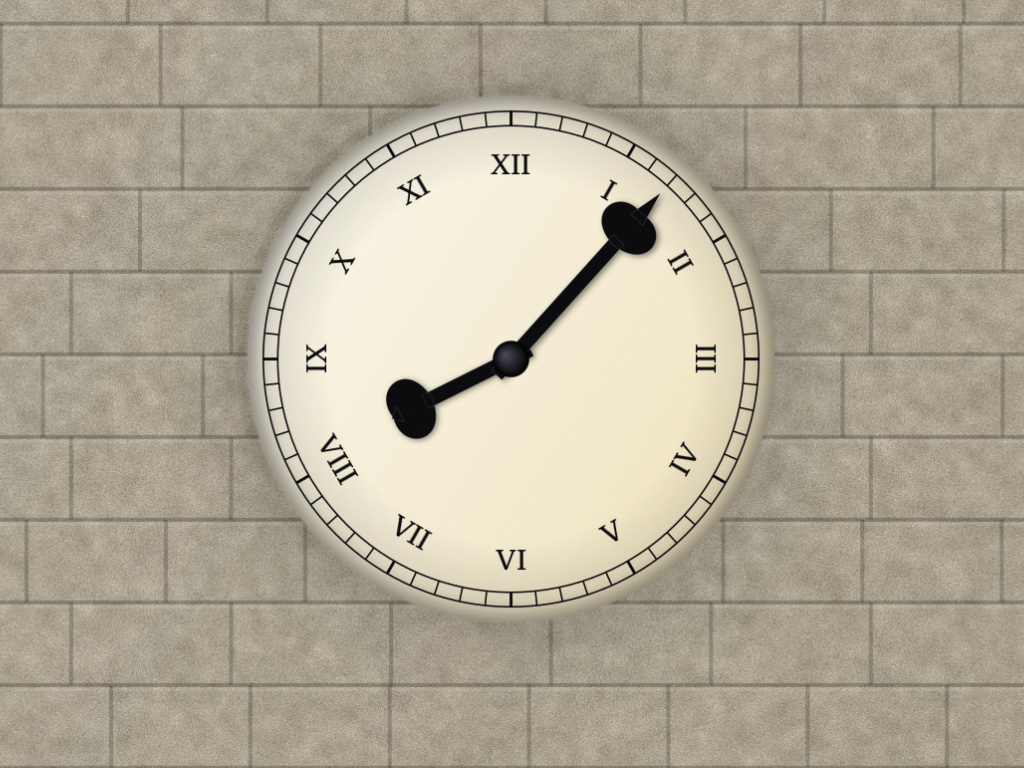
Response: **8:07**
